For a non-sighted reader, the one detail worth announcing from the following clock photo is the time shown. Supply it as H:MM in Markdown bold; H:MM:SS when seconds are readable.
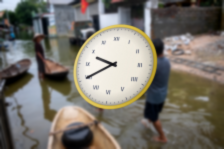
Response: **9:40**
